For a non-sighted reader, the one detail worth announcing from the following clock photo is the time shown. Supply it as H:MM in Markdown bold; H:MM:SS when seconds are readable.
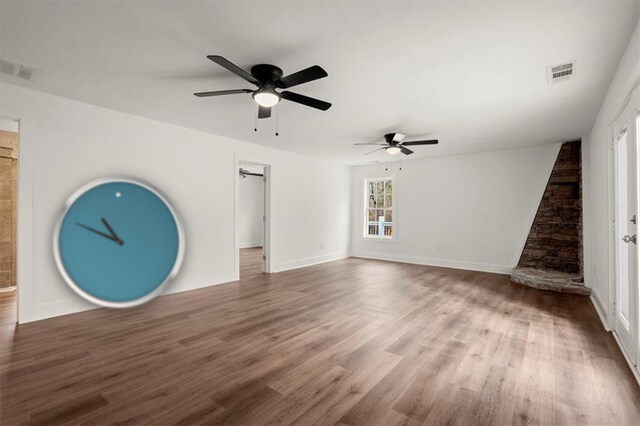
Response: **10:49**
